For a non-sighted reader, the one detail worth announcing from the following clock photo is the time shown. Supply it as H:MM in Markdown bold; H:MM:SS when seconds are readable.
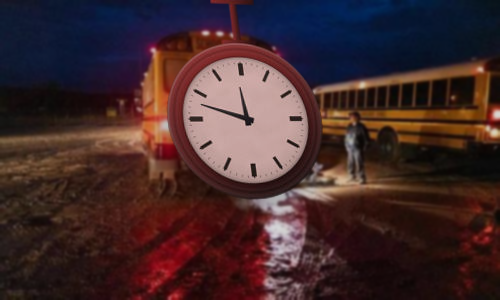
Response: **11:48**
